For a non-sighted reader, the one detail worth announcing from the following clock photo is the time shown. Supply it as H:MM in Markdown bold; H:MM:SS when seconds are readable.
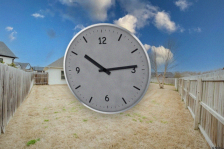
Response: **10:14**
